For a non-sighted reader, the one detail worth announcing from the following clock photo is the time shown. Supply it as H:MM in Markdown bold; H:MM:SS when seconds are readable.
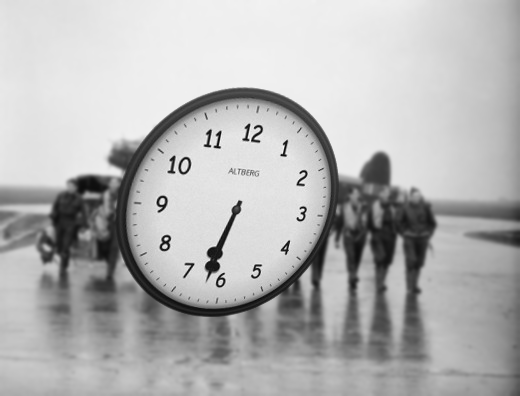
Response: **6:32**
